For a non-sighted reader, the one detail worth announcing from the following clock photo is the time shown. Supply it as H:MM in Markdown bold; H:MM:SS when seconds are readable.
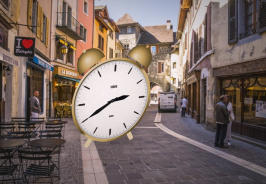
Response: **2:40**
